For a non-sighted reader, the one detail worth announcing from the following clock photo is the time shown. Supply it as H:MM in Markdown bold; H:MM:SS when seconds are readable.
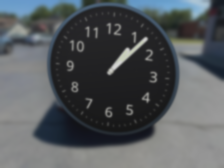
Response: **1:07**
